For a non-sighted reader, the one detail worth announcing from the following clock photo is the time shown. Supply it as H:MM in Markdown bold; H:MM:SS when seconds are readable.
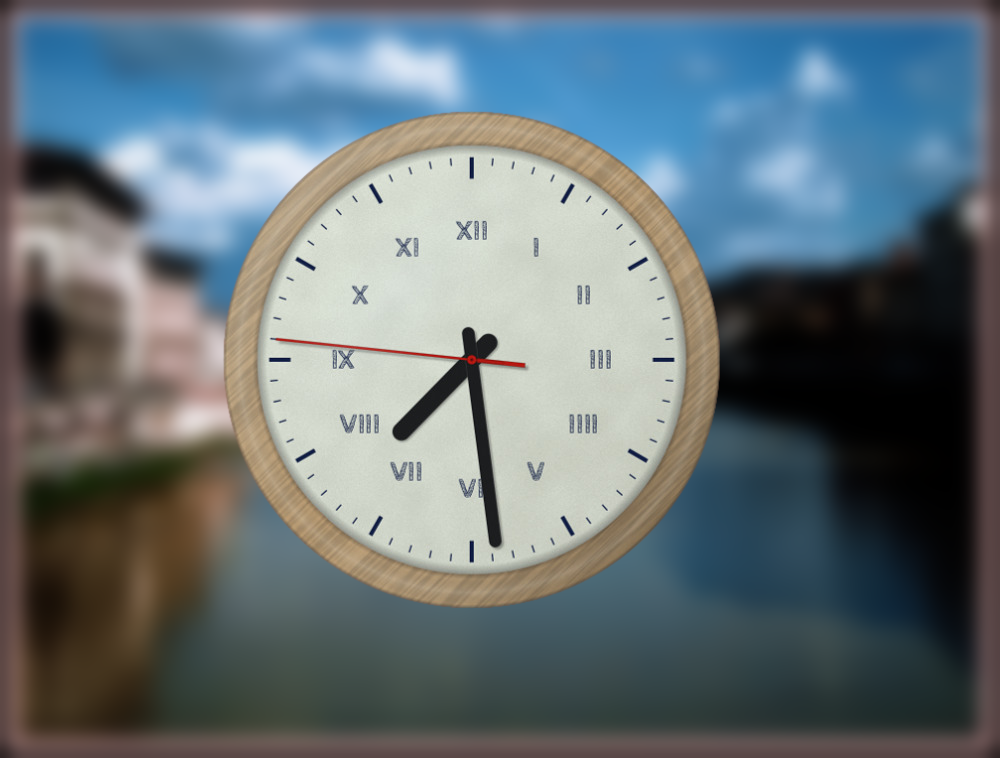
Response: **7:28:46**
